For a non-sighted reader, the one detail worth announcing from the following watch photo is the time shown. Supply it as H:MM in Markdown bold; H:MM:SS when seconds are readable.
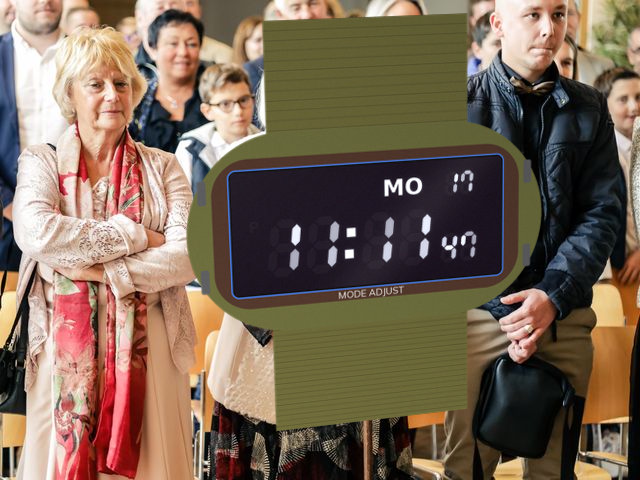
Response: **11:11:47**
